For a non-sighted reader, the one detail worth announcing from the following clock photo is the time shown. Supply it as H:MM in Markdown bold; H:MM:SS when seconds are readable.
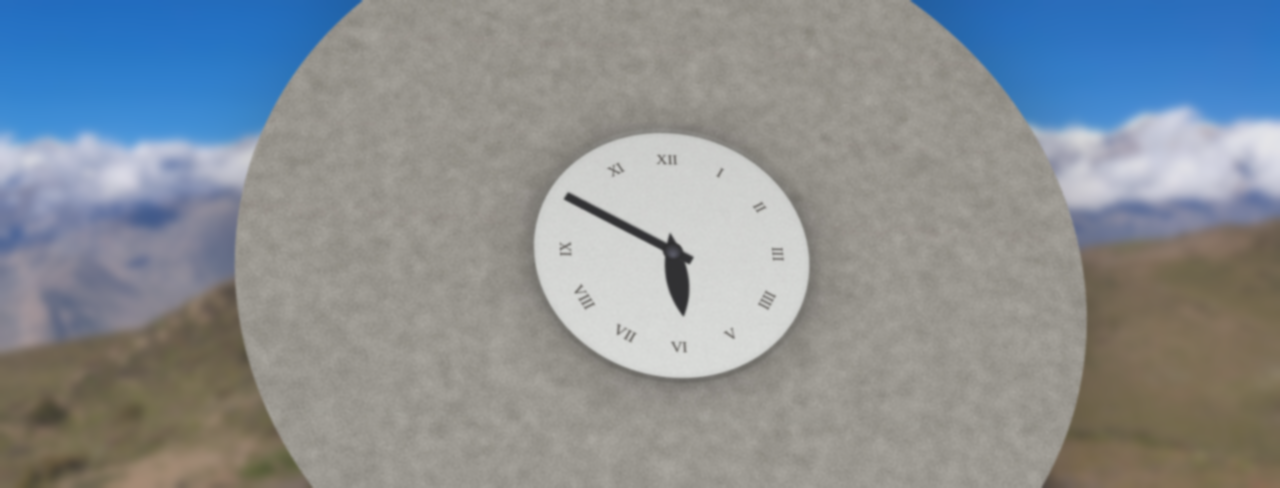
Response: **5:50**
